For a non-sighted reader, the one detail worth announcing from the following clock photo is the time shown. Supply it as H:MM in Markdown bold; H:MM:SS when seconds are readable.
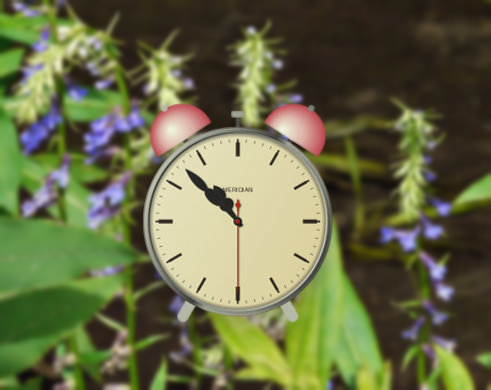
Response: **10:52:30**
